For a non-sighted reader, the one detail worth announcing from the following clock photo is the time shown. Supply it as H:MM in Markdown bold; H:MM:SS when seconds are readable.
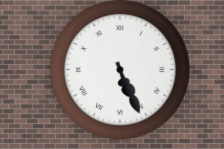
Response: **5:26**
